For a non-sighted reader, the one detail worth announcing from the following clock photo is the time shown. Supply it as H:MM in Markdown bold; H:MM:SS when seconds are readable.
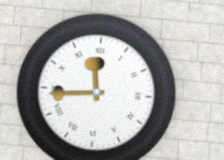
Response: **11:44**
